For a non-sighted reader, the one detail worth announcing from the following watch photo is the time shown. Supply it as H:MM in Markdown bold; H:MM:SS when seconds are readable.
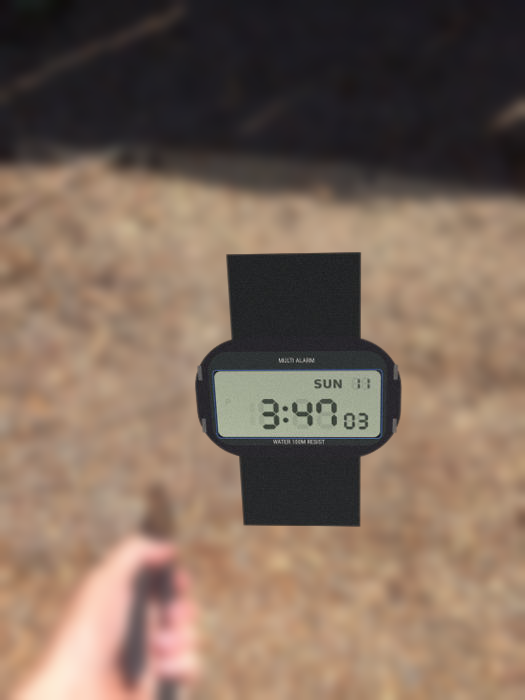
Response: **3:47:03**
